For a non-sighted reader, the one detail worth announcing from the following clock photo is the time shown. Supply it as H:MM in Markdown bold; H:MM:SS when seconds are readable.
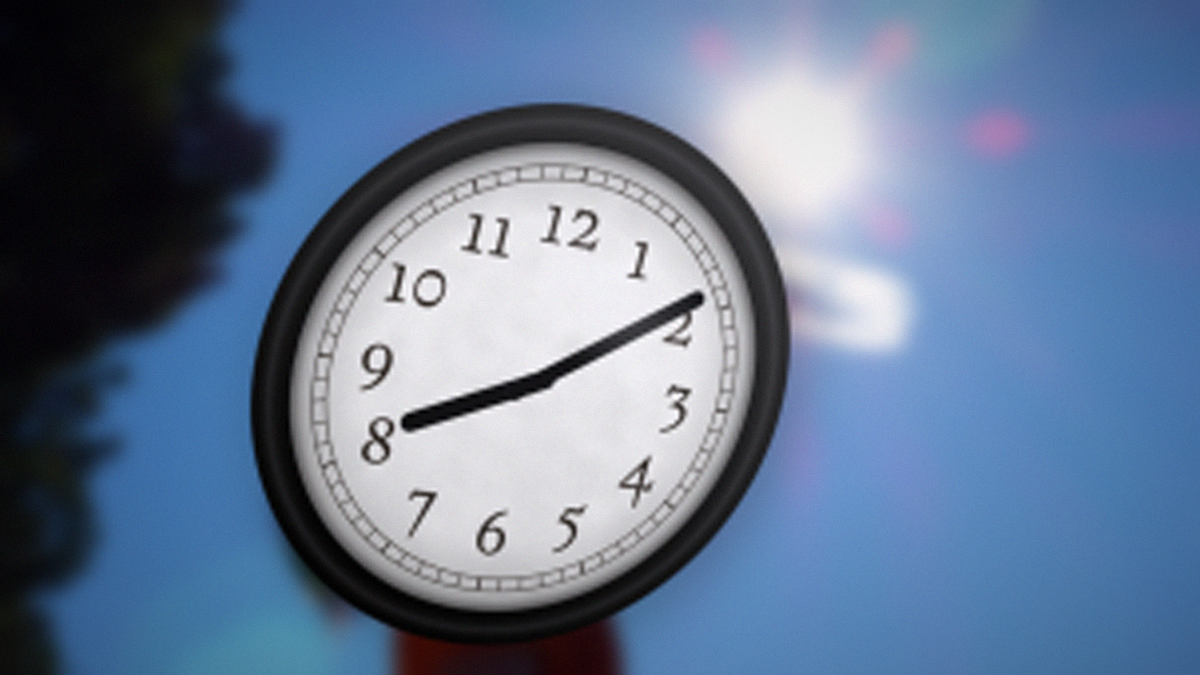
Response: **8:09**
